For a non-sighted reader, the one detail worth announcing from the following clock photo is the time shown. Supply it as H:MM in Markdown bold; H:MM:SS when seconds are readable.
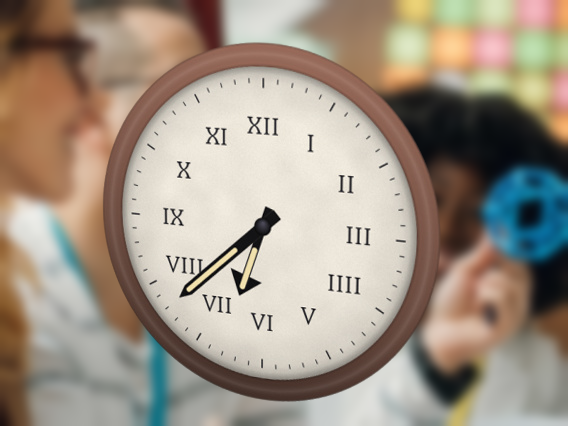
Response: **6:38**
